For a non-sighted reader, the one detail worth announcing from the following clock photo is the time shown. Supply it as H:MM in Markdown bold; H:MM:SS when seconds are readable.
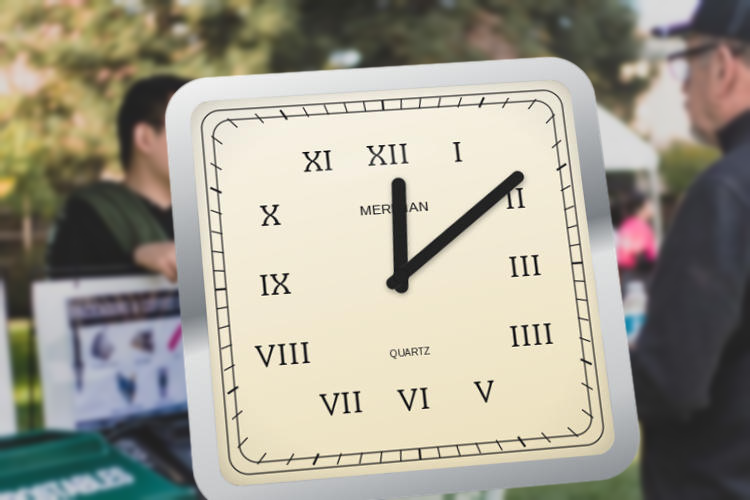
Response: **12:09**
